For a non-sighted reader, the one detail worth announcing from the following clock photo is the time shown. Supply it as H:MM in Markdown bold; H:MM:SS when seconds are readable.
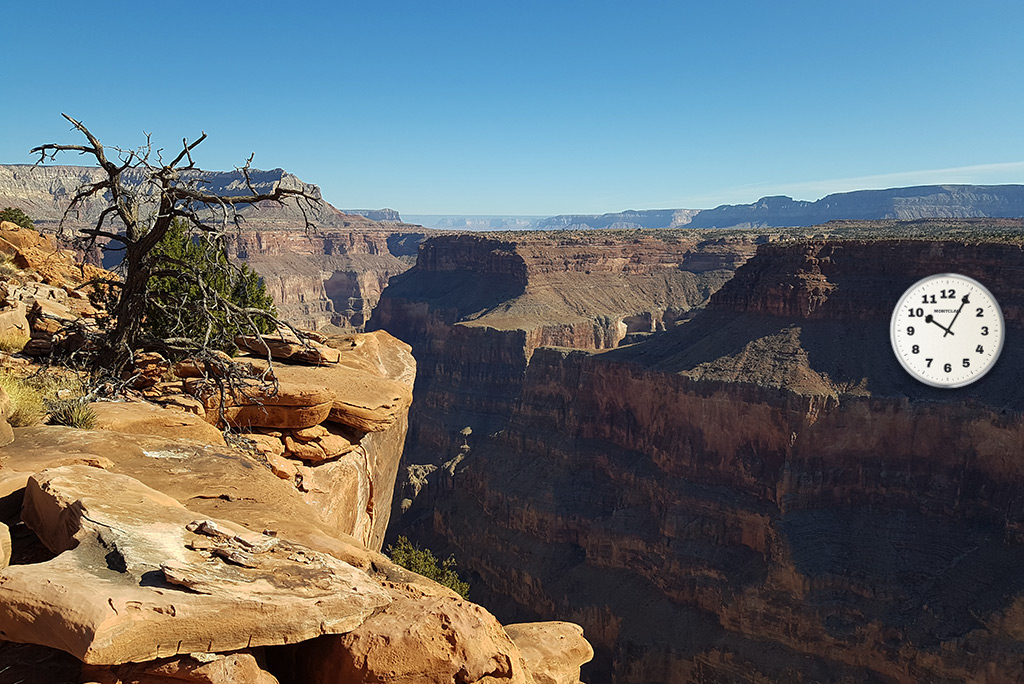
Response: **10:05**
